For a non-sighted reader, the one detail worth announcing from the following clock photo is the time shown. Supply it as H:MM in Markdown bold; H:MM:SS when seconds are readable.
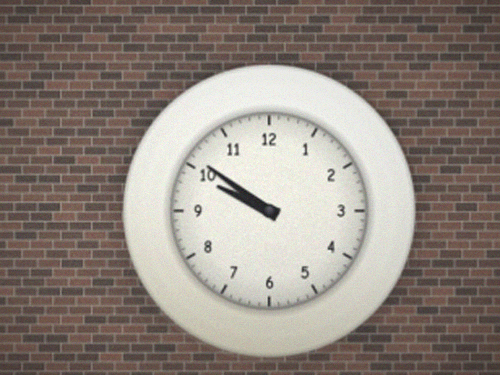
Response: **9:51**
